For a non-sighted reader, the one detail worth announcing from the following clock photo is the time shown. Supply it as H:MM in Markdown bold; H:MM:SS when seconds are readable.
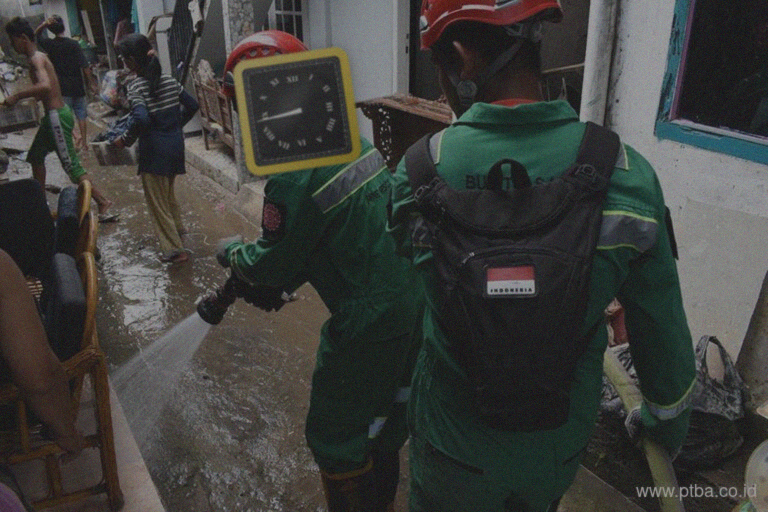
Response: **8:44**
